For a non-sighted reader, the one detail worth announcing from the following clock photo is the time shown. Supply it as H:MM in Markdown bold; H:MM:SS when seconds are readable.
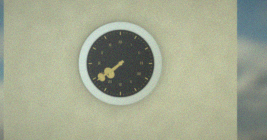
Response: **7:39**
